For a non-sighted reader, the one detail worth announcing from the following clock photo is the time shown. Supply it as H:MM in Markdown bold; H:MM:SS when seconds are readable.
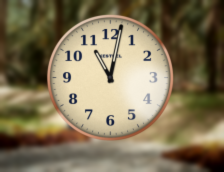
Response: **11:02**
